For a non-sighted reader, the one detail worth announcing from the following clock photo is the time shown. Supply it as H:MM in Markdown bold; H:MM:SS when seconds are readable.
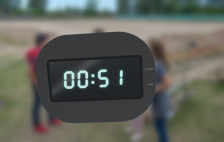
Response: **0:51**
